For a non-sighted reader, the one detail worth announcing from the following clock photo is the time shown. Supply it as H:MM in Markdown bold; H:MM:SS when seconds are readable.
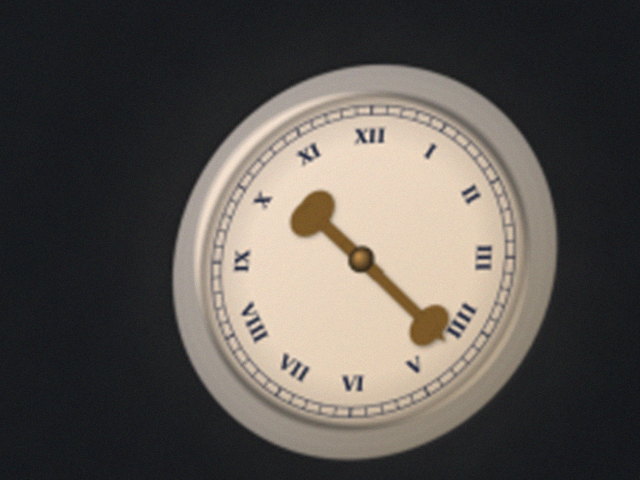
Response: **10:22**
